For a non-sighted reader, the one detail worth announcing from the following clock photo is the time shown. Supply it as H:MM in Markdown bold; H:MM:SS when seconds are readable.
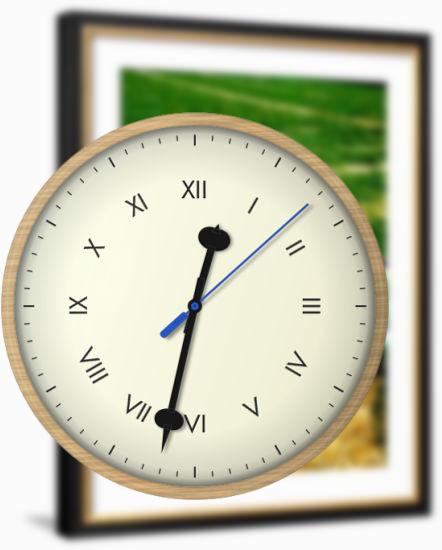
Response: **12:32:08**
